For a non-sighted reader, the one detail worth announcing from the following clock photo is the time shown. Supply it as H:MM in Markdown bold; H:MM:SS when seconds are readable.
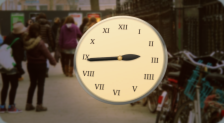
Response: **2:44**
